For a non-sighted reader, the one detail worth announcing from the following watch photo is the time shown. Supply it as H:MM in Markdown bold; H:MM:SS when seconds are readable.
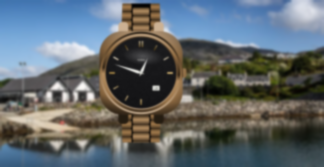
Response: **12:48**
